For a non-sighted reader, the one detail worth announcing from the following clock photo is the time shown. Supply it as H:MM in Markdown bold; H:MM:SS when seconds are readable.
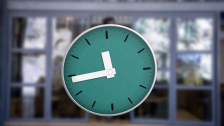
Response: **11:44**
